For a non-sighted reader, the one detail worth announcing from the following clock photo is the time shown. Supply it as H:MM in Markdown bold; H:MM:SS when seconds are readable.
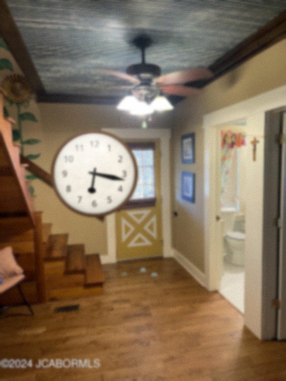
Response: **6:17**
